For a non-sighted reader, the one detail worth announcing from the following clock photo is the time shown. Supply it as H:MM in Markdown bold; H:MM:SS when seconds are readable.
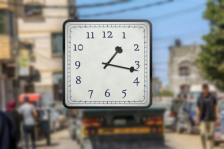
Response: **1:17**
